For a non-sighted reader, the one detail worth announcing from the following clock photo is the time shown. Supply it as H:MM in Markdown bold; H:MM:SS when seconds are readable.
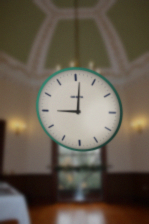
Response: **9:01**
